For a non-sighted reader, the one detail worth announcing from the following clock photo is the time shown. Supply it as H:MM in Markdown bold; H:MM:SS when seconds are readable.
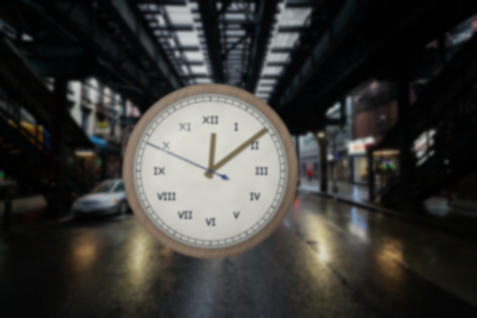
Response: **12:08:49**
